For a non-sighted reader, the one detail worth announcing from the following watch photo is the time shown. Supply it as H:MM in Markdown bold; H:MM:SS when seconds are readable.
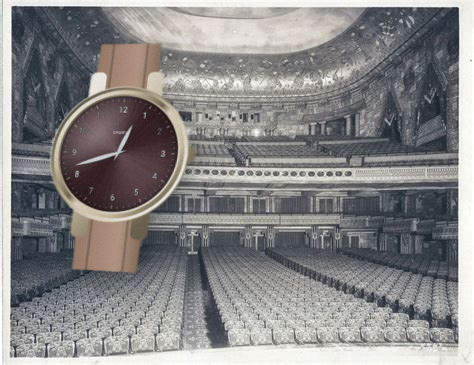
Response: **12:42**
